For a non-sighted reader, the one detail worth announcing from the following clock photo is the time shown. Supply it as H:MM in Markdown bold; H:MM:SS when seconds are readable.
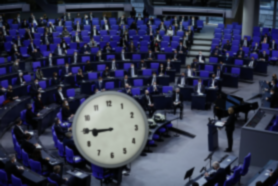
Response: **8:45**
